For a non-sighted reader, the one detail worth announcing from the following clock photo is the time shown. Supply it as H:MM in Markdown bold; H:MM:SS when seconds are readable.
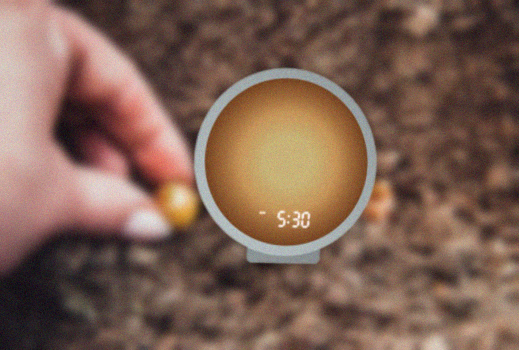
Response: **5:30**
